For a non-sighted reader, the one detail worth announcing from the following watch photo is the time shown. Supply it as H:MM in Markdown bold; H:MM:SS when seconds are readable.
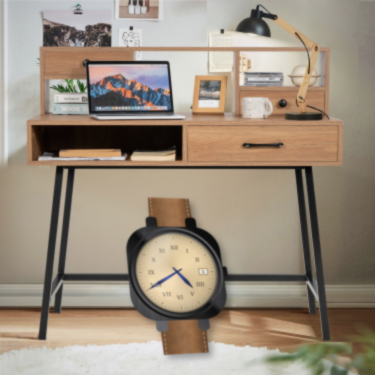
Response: **4:40**
